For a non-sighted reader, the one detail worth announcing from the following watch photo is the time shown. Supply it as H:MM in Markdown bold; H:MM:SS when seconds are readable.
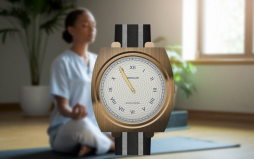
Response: **10:55**
